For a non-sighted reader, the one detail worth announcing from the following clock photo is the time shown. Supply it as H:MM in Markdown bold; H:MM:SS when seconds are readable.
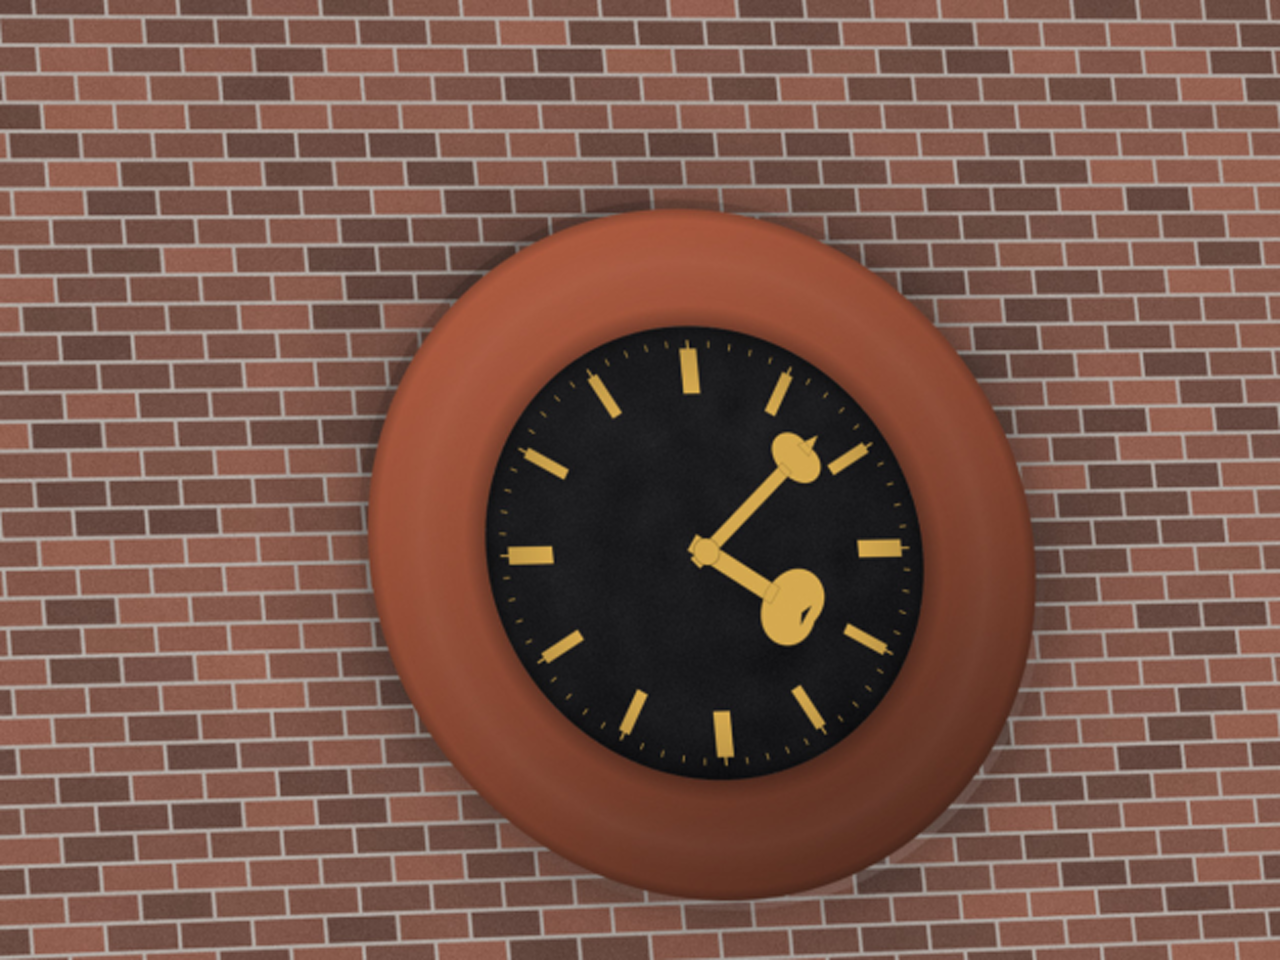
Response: **4:08**
